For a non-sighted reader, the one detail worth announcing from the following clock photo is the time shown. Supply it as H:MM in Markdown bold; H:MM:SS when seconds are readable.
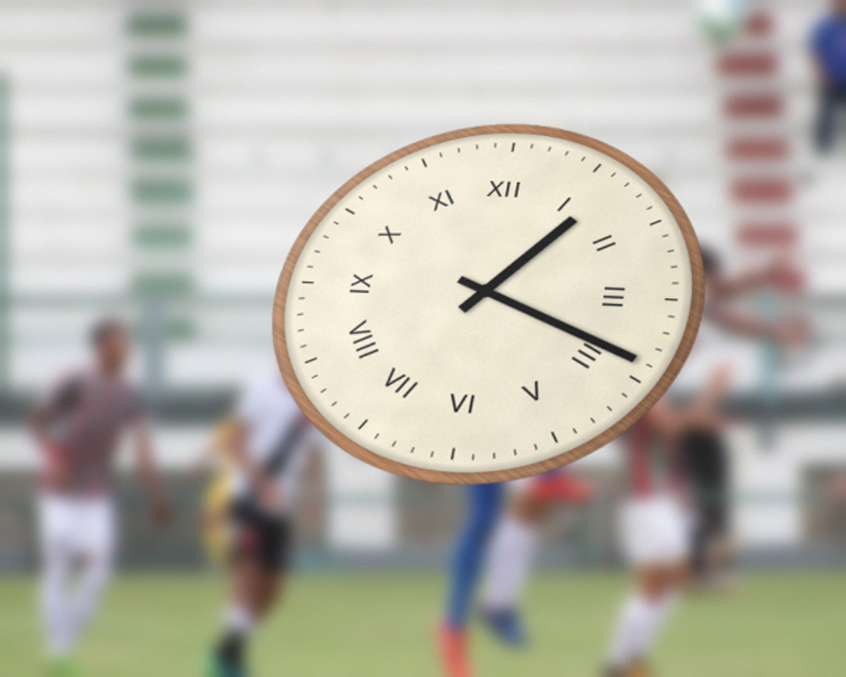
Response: **1:19**
